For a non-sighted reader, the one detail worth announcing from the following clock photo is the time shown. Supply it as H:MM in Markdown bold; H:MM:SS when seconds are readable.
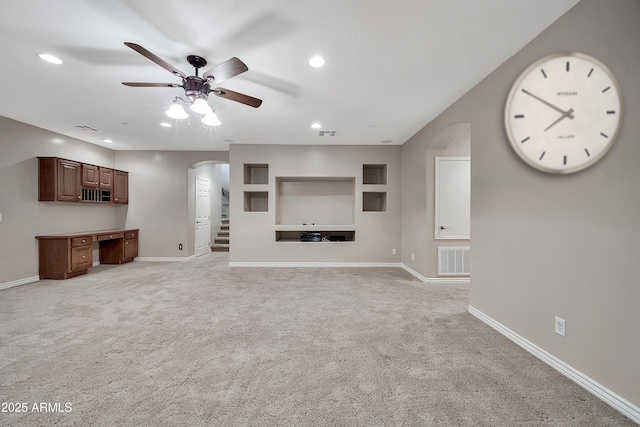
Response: **7:50**
